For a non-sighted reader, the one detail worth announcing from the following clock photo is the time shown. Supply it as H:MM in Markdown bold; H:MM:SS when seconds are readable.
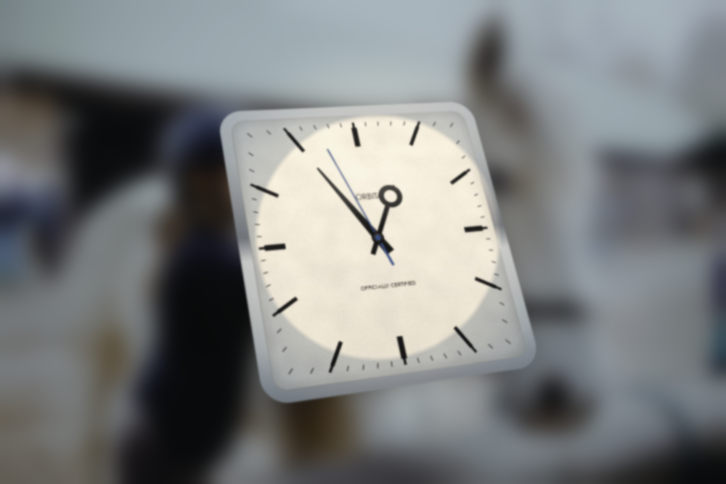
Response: **12:54:57**
